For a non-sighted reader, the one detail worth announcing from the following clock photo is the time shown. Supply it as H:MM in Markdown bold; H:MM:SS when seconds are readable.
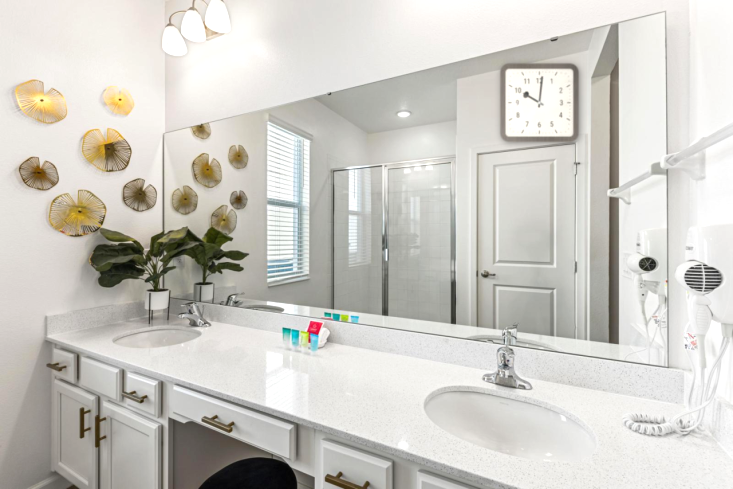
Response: **10:01**
